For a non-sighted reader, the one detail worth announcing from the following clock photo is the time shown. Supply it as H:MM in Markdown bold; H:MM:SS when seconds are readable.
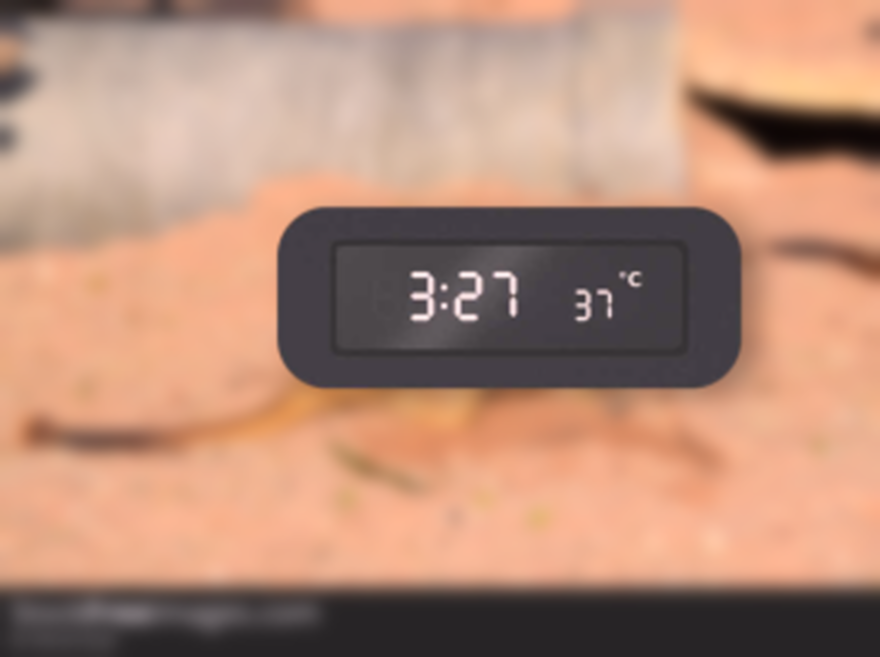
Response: **3:27**
